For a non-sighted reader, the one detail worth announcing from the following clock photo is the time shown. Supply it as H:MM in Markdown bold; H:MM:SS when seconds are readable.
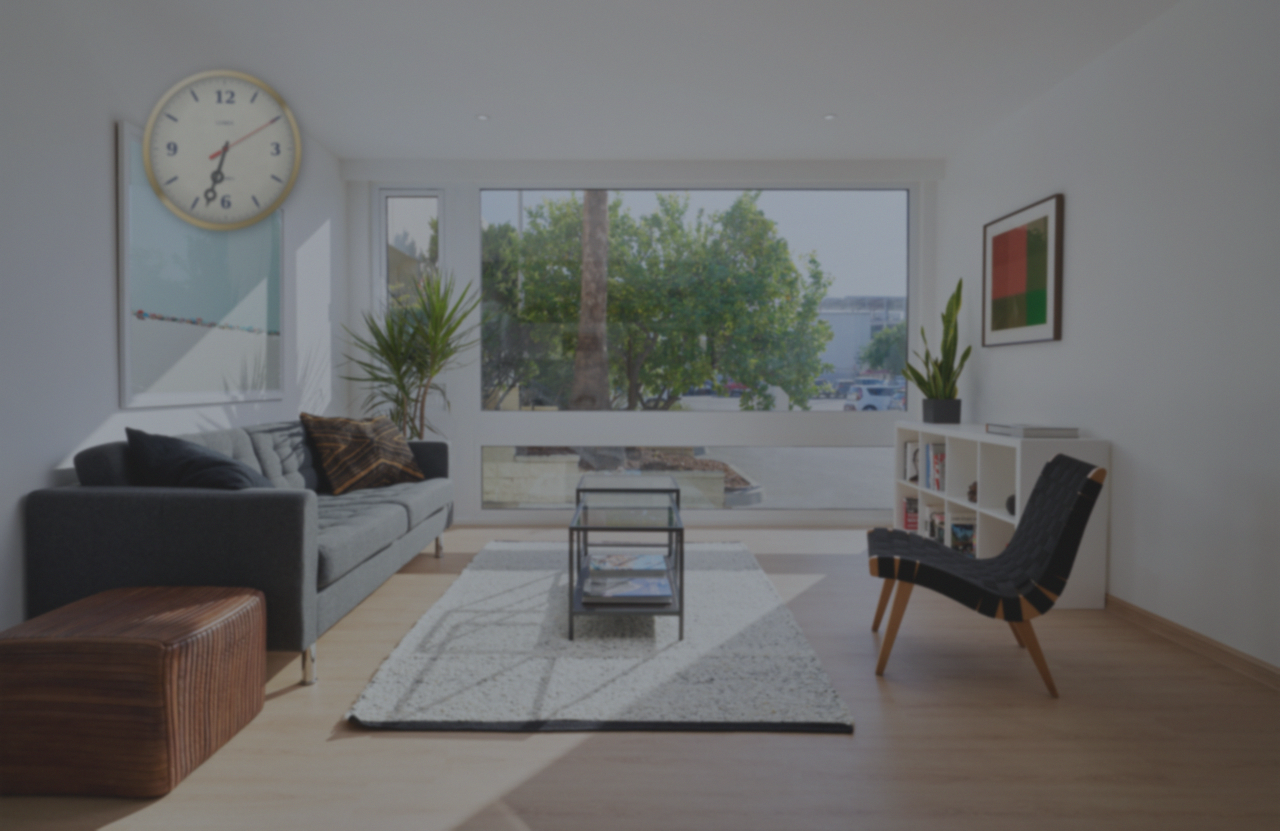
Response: **6:33:10**
